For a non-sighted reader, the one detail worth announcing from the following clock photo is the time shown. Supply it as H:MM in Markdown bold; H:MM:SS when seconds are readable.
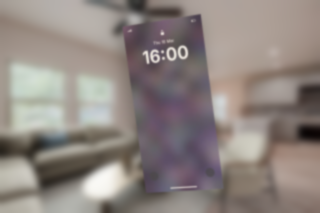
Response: **16:00**
